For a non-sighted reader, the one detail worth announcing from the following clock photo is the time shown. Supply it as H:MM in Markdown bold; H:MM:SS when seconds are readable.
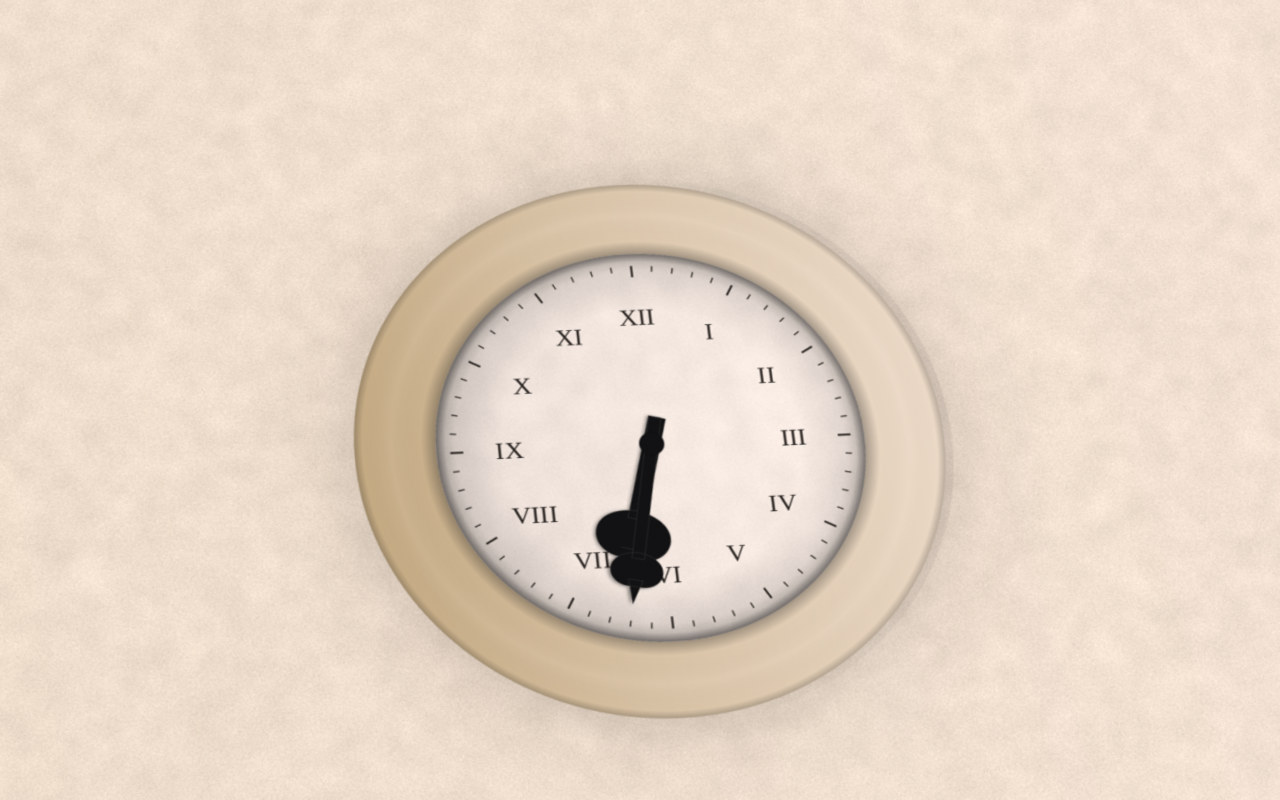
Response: **6:32**
